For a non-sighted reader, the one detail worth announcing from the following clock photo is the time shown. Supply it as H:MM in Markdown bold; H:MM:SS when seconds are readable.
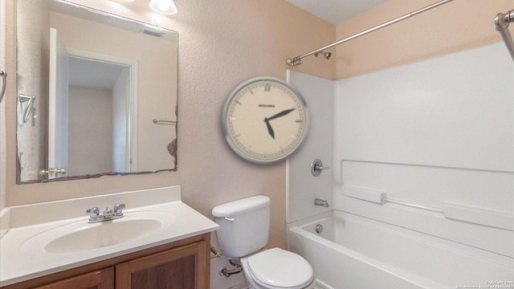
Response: **5:11**
